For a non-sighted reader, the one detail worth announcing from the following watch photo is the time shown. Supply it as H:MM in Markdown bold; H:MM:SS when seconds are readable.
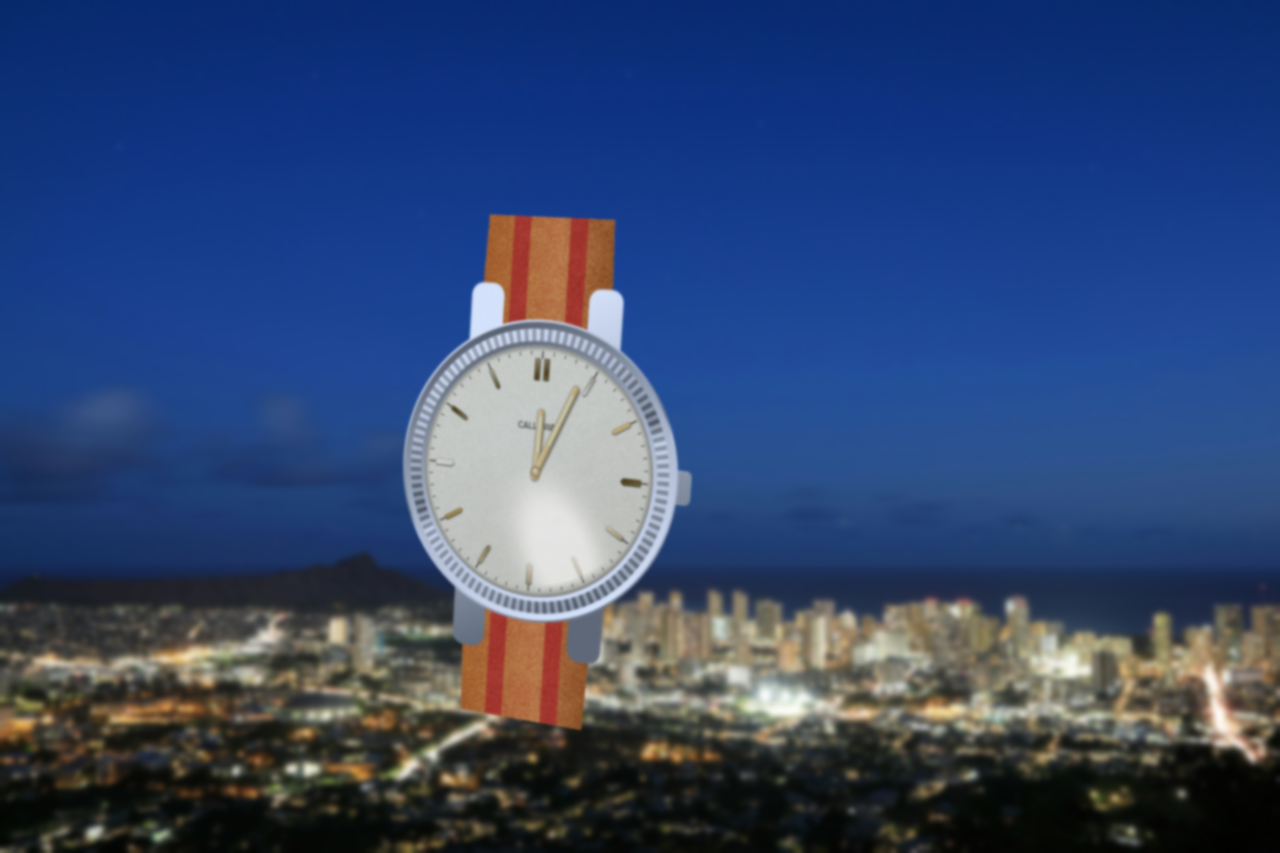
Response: **12:04**
